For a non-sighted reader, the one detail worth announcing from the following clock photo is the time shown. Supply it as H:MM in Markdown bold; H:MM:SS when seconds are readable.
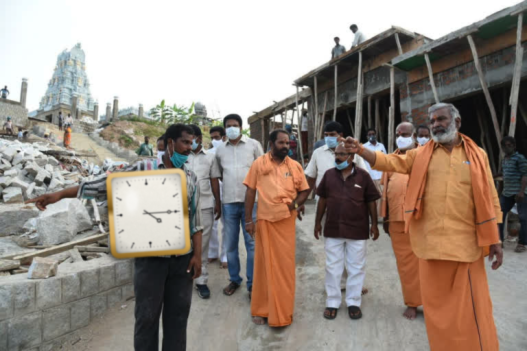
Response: **4:15**
